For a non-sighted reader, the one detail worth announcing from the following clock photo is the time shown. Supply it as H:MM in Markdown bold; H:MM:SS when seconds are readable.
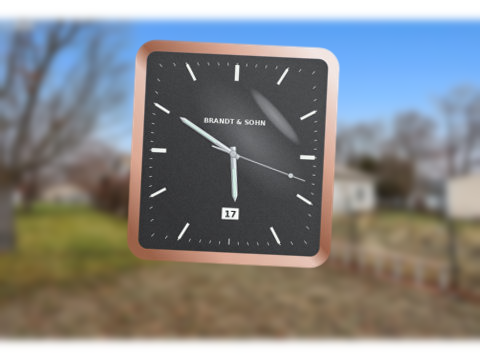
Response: **5:50:18**
